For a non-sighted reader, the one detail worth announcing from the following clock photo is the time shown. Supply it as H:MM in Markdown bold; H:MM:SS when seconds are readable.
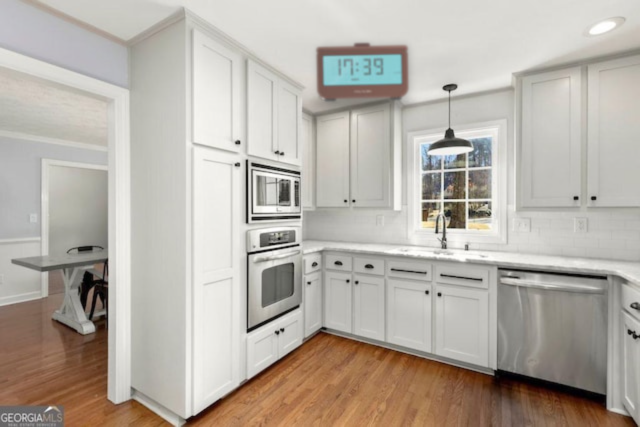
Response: **17:39**
